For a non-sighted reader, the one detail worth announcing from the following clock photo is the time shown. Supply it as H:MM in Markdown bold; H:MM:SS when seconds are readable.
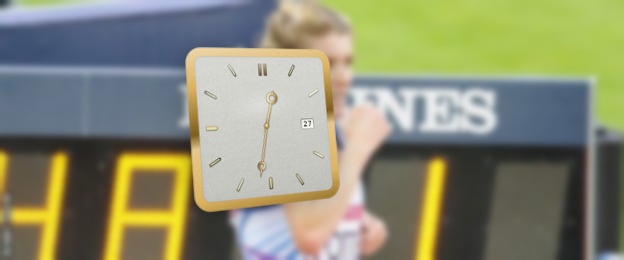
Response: **12:32**
